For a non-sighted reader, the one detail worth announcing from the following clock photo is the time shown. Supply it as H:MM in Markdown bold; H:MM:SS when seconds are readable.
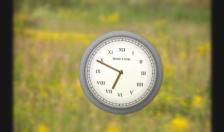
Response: **6:49**
